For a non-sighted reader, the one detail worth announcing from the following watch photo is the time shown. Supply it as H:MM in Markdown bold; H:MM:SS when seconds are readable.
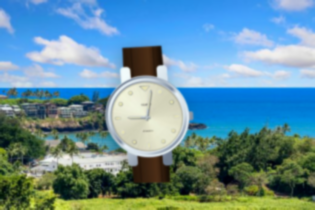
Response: **9:02**
